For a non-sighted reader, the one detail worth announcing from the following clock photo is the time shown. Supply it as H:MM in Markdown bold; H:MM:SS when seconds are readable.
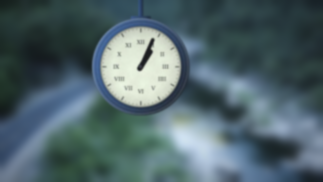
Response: **1:04**
